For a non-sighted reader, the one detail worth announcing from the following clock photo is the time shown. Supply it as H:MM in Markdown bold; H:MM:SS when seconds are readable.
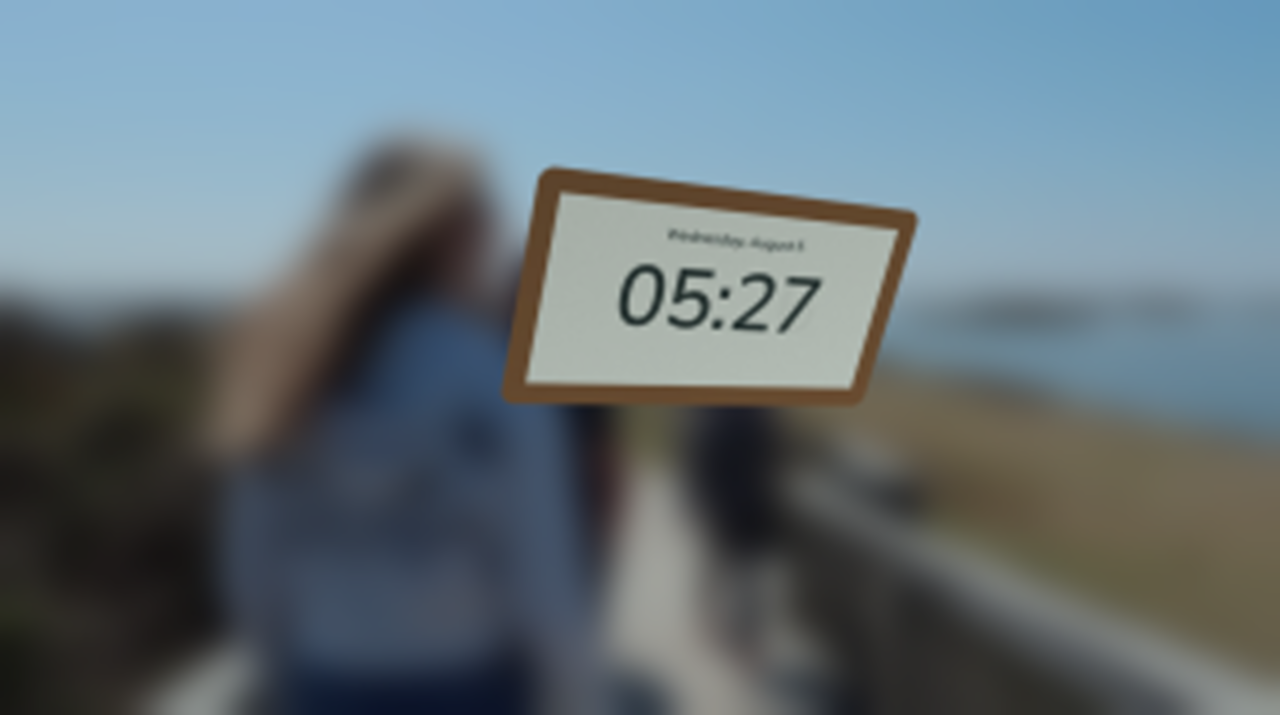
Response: **5:27**
